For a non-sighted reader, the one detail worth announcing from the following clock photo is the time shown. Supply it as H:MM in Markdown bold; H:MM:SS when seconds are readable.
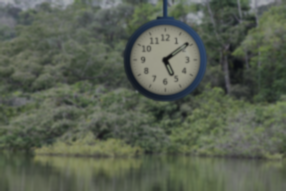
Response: **5:09**
